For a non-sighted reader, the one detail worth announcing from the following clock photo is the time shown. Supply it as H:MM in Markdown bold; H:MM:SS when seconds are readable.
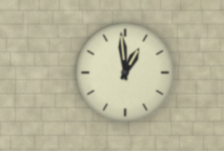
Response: **12:59**
